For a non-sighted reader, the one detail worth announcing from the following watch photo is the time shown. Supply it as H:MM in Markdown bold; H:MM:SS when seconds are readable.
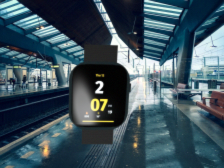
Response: **2:07**
